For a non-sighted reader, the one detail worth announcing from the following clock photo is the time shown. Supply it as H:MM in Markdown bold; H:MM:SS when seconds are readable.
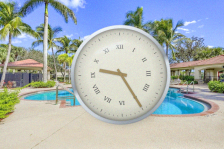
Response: **9:25**
